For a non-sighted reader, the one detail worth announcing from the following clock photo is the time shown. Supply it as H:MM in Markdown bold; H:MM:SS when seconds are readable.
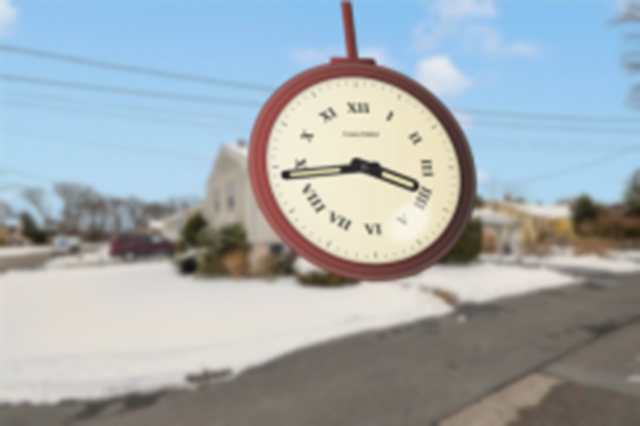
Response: **3:44**
